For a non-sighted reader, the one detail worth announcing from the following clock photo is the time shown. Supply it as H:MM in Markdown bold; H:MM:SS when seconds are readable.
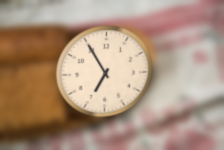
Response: **6:55**
